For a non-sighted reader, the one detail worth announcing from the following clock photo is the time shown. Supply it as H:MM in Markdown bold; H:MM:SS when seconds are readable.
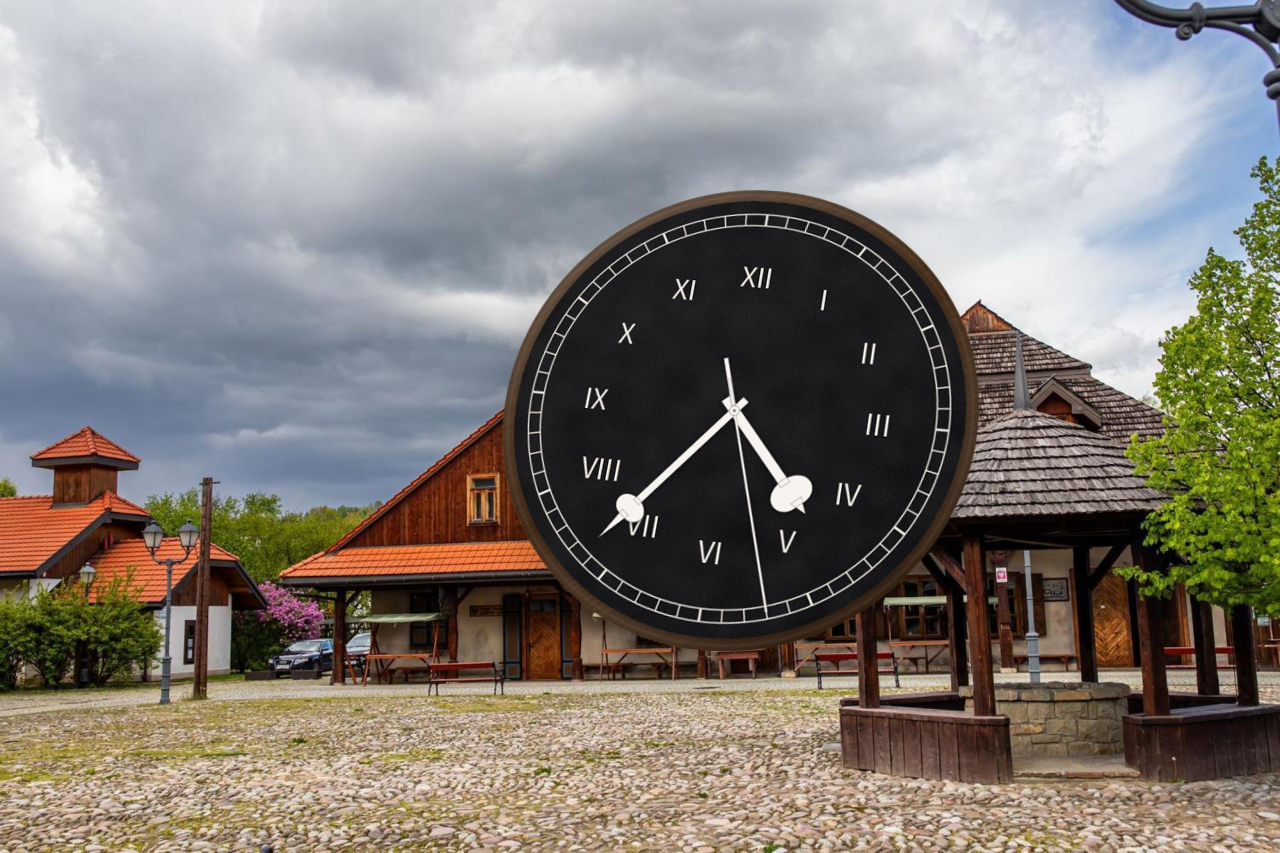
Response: **4:36:27**
